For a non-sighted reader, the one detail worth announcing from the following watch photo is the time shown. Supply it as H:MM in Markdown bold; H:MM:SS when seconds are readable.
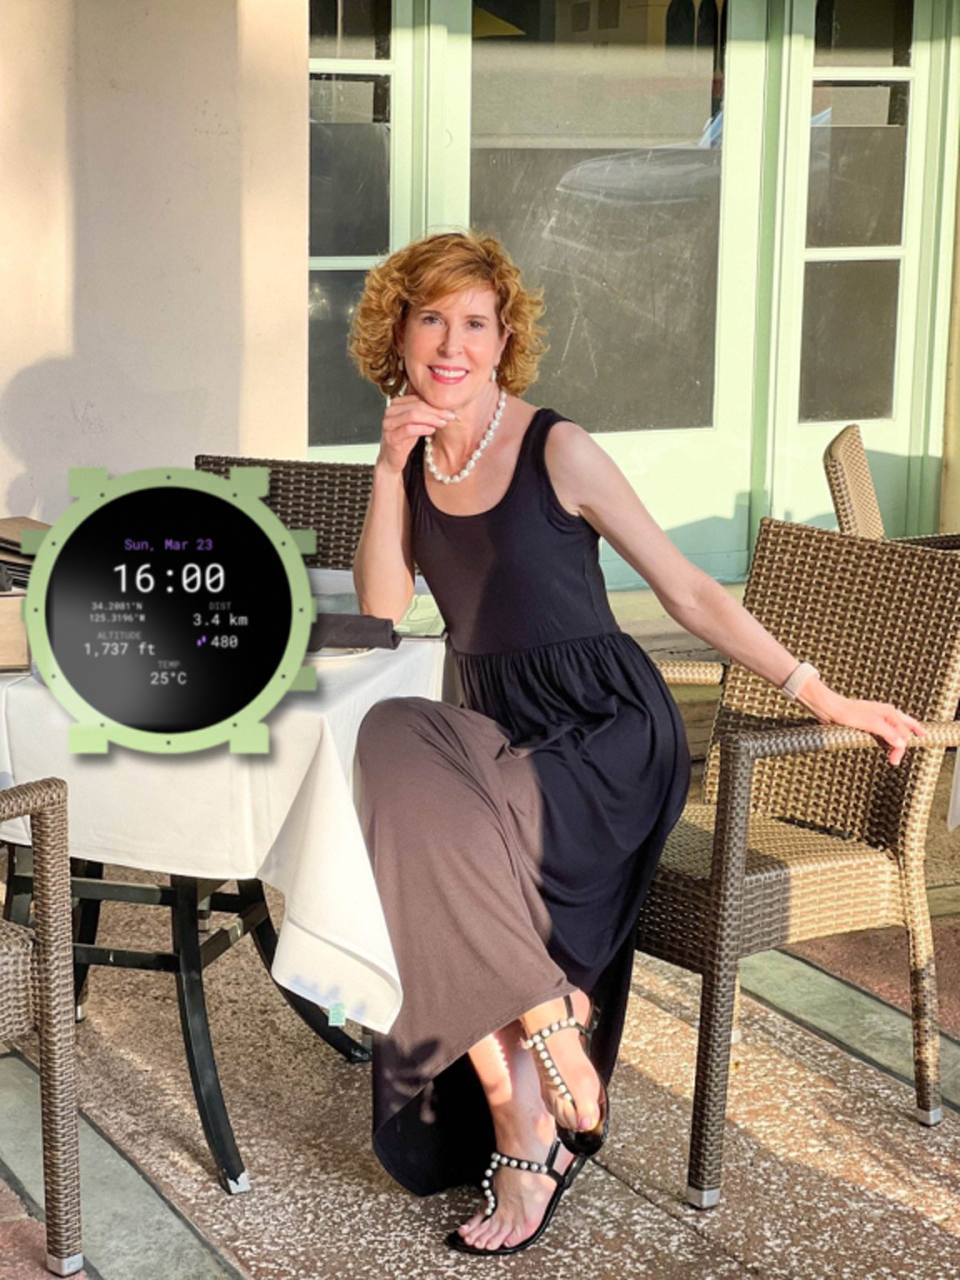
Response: **16:00**
